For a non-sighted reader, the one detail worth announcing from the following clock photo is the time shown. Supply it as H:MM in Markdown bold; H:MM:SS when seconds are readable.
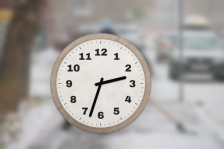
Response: **2:33**
